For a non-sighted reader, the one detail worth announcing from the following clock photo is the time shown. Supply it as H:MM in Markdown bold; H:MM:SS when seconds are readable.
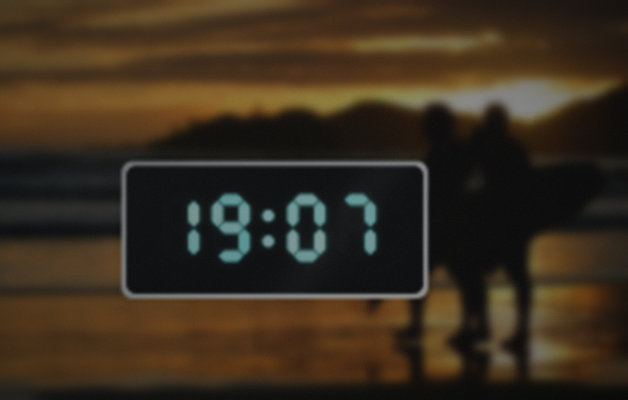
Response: **19:07**
